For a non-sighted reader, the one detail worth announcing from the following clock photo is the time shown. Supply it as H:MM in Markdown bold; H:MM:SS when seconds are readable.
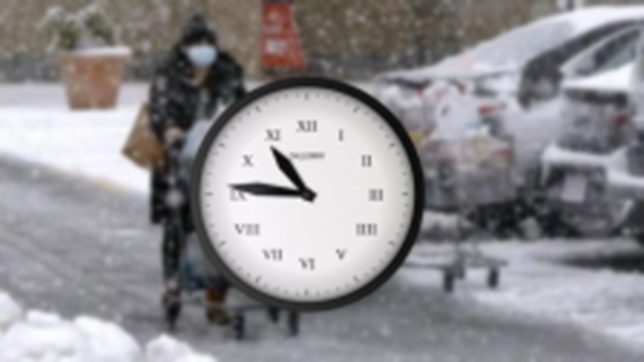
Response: **10:46**
